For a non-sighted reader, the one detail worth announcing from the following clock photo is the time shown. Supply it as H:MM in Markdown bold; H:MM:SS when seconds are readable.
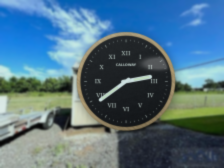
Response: **2:39**
